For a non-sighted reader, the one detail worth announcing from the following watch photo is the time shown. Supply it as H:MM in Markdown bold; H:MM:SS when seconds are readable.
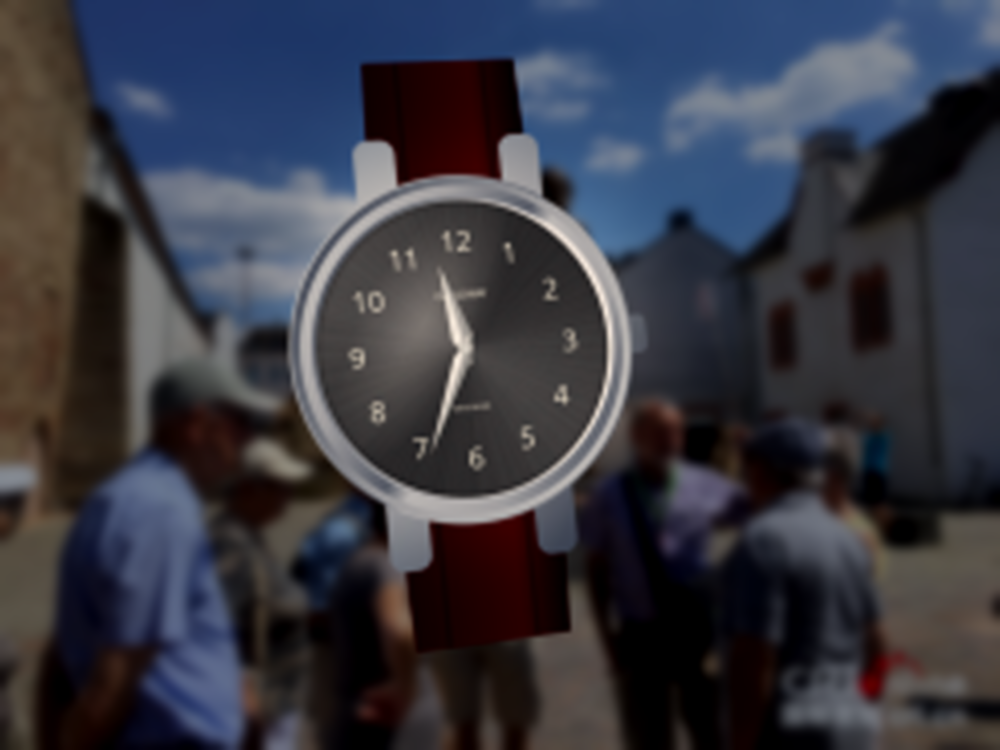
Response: **11:34**
